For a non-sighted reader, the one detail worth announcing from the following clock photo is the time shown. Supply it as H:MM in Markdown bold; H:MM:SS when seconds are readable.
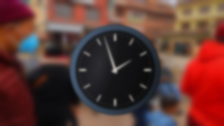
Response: **1:57**
